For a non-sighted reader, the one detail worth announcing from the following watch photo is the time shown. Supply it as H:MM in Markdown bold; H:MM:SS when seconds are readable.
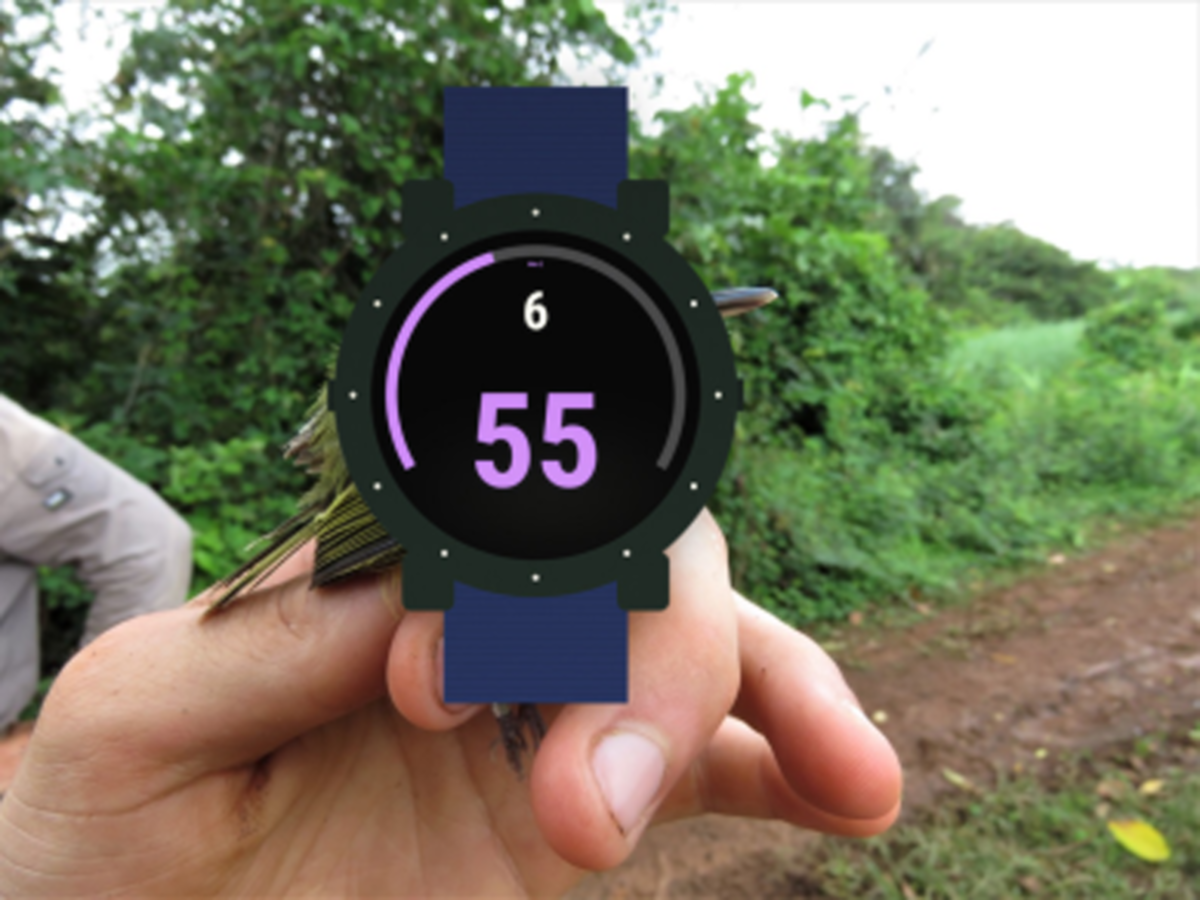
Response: **6:55**
